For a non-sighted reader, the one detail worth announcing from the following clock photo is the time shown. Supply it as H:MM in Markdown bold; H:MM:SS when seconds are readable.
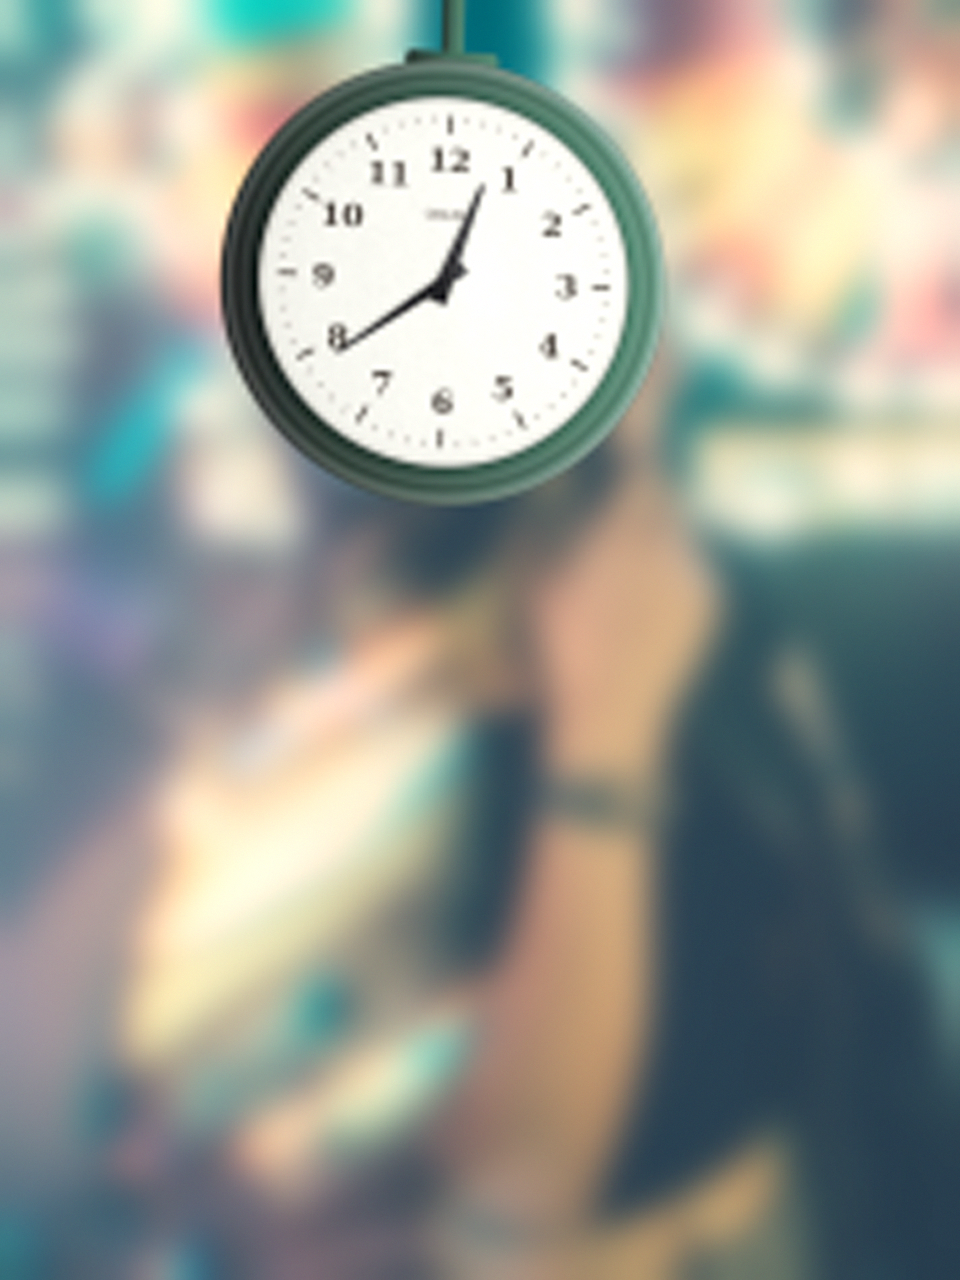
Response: **12:39**
